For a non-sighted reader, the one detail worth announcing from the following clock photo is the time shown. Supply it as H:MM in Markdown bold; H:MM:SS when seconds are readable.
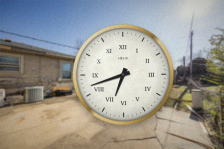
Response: **6:42**
